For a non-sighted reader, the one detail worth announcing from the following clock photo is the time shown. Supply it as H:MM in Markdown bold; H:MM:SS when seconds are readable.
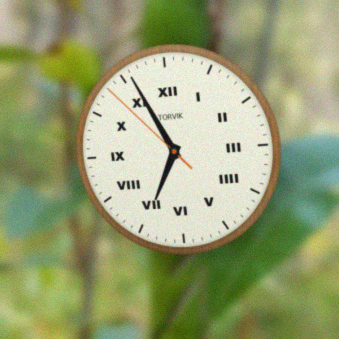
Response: **6:55:53**
